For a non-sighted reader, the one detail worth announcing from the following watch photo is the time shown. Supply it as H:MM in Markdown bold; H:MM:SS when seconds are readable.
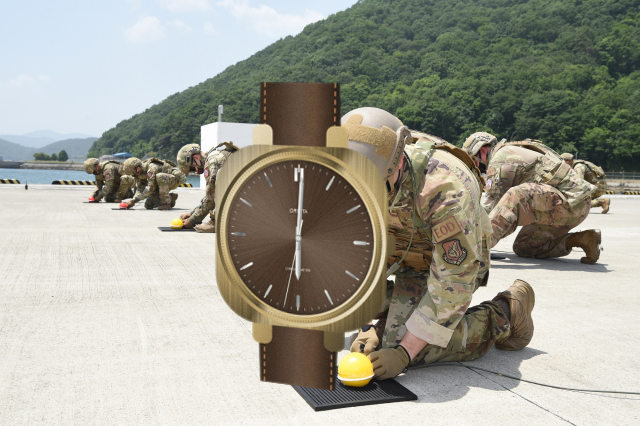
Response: **6:00:32**
